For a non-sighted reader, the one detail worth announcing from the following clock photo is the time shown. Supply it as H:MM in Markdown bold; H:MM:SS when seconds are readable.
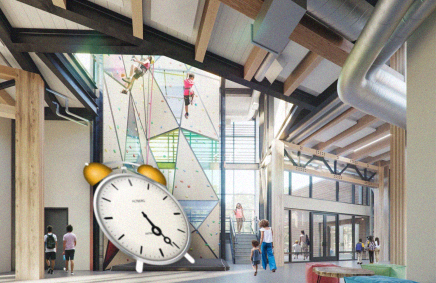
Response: **5:26**
